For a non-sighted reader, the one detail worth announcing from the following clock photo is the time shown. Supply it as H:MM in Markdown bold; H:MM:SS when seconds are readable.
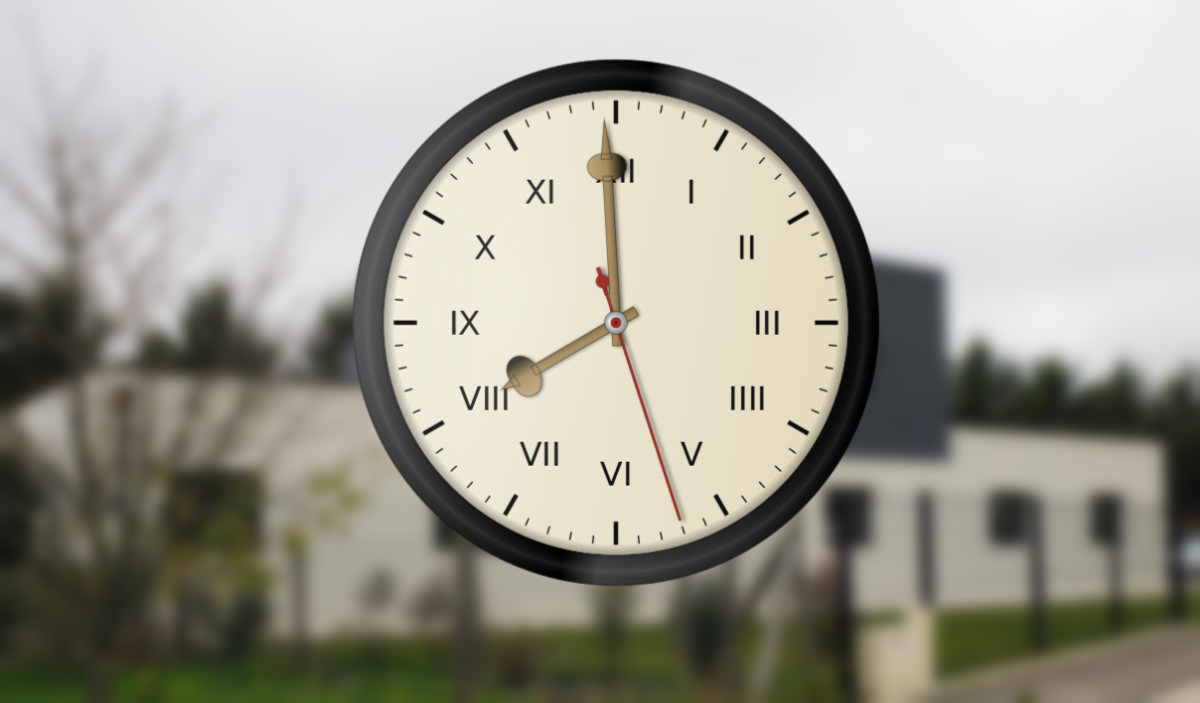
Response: **7:59:27**
